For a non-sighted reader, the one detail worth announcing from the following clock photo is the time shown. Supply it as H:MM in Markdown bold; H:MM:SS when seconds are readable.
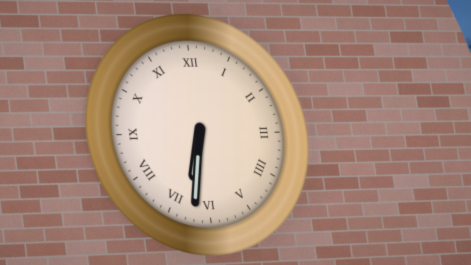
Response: **6:32**
